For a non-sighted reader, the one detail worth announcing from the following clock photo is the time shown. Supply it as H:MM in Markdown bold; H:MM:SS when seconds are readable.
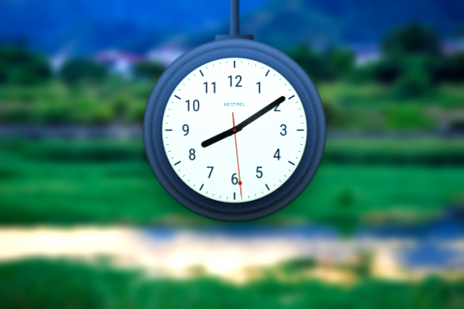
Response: **8:09:29**
